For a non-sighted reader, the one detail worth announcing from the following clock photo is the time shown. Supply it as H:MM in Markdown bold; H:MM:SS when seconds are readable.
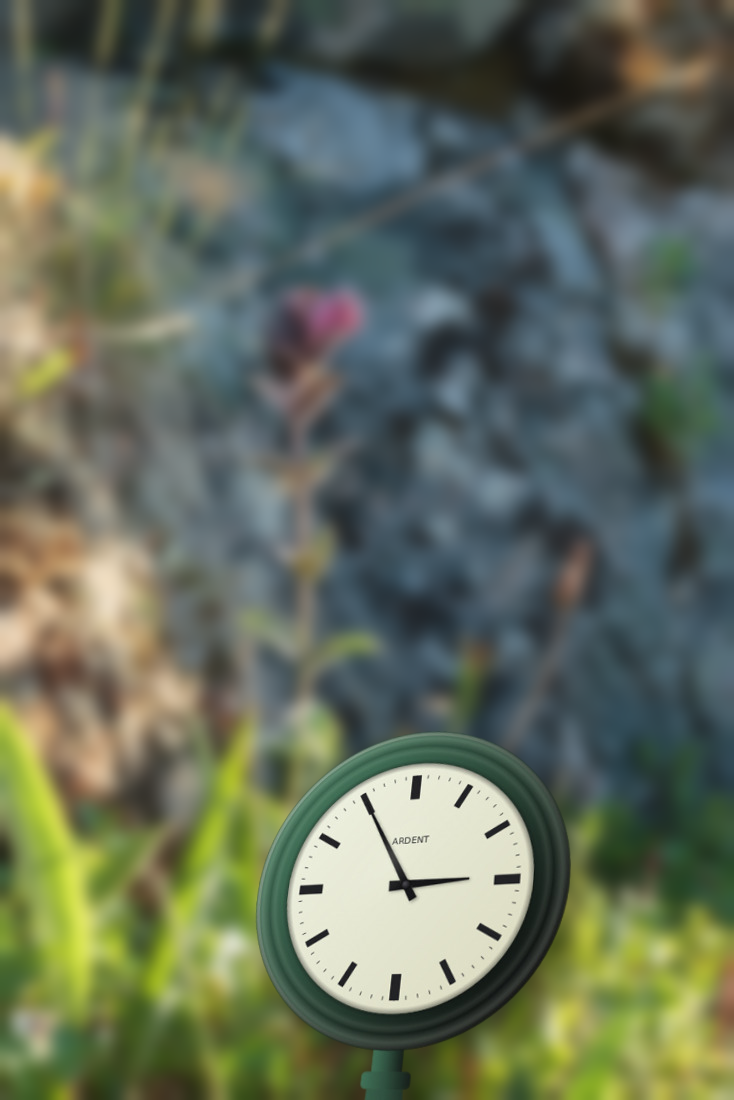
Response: **2:55**
